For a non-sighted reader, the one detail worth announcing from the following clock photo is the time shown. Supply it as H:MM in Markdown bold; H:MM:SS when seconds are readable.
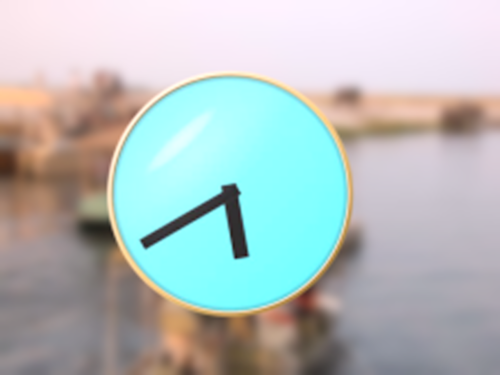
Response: **5:40**
